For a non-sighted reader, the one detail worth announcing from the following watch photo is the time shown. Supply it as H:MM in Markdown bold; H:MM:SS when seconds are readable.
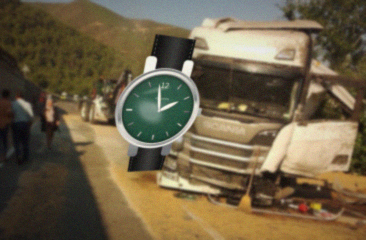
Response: **1:58**
